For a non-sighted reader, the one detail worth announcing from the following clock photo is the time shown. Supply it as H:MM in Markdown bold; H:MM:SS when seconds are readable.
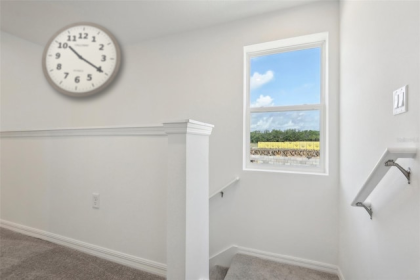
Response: **10:20**
